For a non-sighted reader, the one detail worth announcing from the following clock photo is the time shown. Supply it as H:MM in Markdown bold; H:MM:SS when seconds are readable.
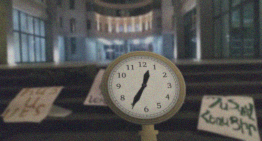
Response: **12:35**
